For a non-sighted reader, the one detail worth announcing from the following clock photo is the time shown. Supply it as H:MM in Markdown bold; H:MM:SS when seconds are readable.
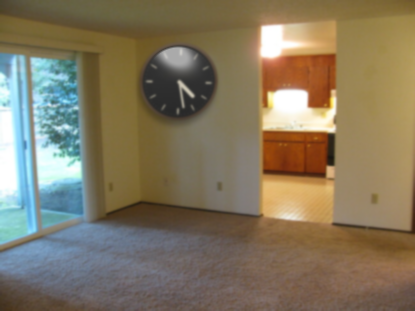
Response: **4:28**
